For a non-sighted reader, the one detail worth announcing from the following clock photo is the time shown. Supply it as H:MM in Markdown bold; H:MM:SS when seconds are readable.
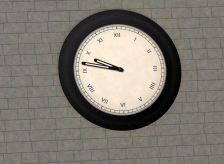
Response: **9:47**
